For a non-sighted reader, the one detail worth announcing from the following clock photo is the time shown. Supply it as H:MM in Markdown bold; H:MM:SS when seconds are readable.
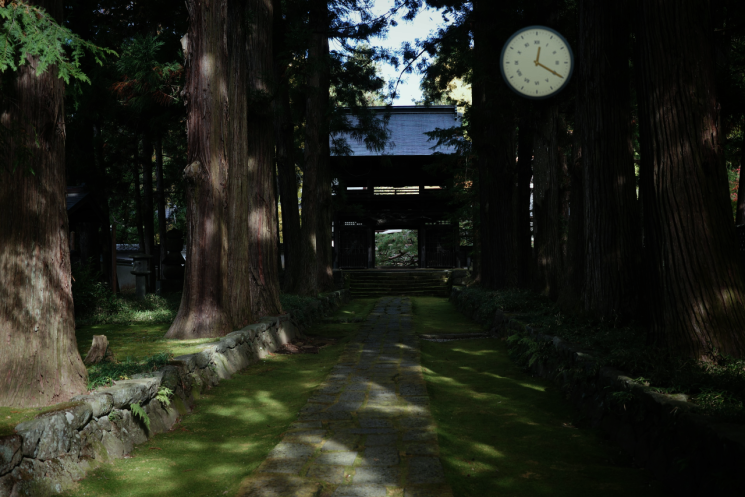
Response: **12:20**
